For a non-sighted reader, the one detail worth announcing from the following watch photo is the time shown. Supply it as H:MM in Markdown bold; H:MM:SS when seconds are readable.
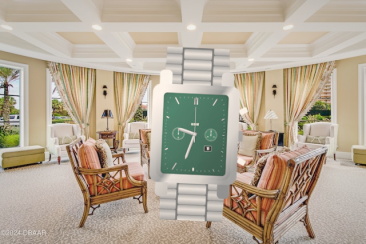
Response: **9:33**
